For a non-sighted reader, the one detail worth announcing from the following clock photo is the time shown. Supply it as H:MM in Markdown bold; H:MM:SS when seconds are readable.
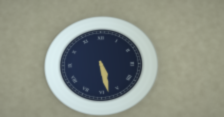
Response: **5:28**
